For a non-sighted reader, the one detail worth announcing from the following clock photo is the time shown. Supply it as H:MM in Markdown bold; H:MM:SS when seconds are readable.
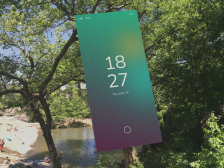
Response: **18:27**
